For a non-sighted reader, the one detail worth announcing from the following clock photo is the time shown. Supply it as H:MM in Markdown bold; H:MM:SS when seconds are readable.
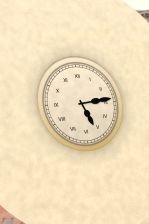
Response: **5:14**
